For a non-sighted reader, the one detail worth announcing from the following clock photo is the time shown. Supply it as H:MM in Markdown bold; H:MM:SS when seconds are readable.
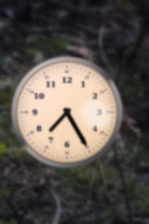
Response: **7:25**
